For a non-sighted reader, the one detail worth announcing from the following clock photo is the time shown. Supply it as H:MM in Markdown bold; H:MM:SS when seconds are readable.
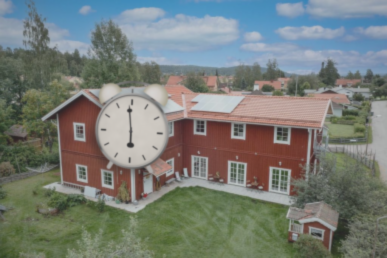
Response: **5:59**
